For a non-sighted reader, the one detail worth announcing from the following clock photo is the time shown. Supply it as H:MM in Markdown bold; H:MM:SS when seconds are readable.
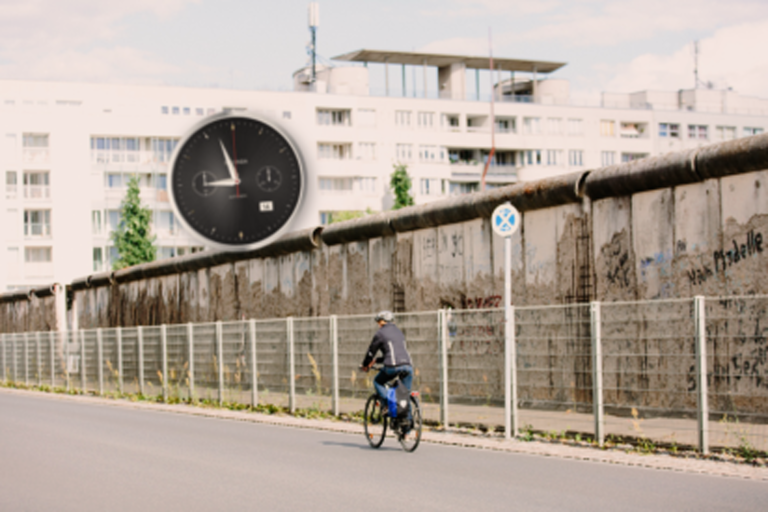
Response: **8:57**
